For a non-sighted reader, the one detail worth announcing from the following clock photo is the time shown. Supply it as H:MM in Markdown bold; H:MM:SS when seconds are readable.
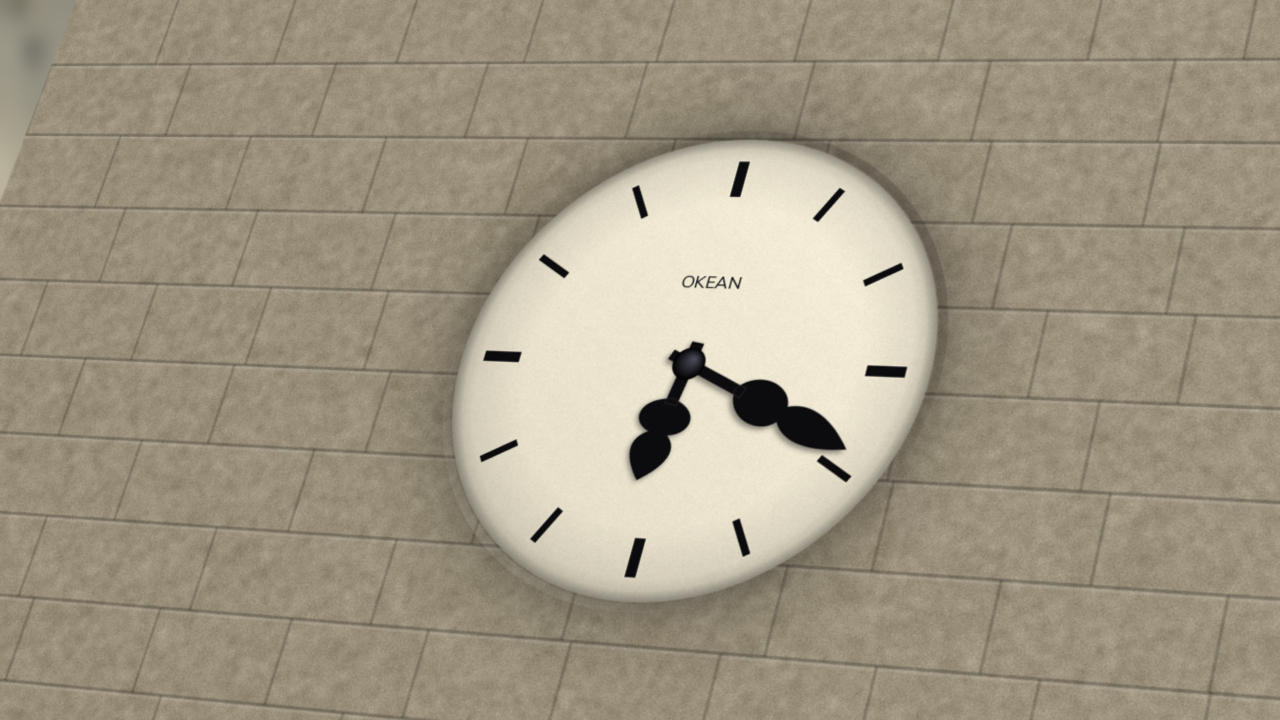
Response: **6:19**
